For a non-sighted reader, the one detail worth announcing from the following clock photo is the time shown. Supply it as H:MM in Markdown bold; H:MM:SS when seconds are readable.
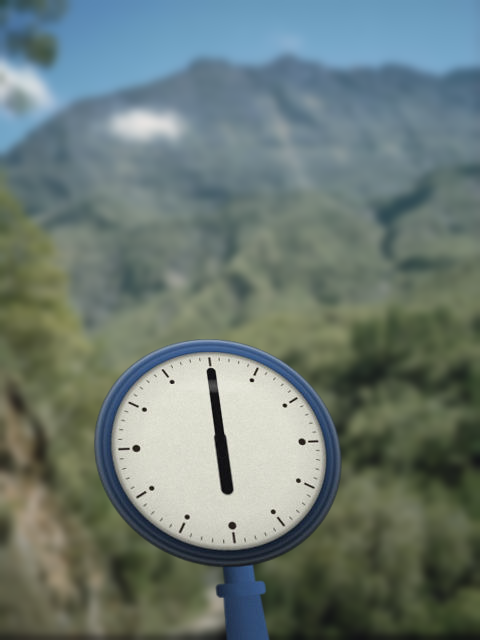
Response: **6:00**
